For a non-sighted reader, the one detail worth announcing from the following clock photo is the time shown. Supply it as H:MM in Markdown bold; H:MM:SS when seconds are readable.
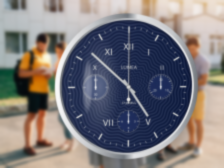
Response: **4:52**
